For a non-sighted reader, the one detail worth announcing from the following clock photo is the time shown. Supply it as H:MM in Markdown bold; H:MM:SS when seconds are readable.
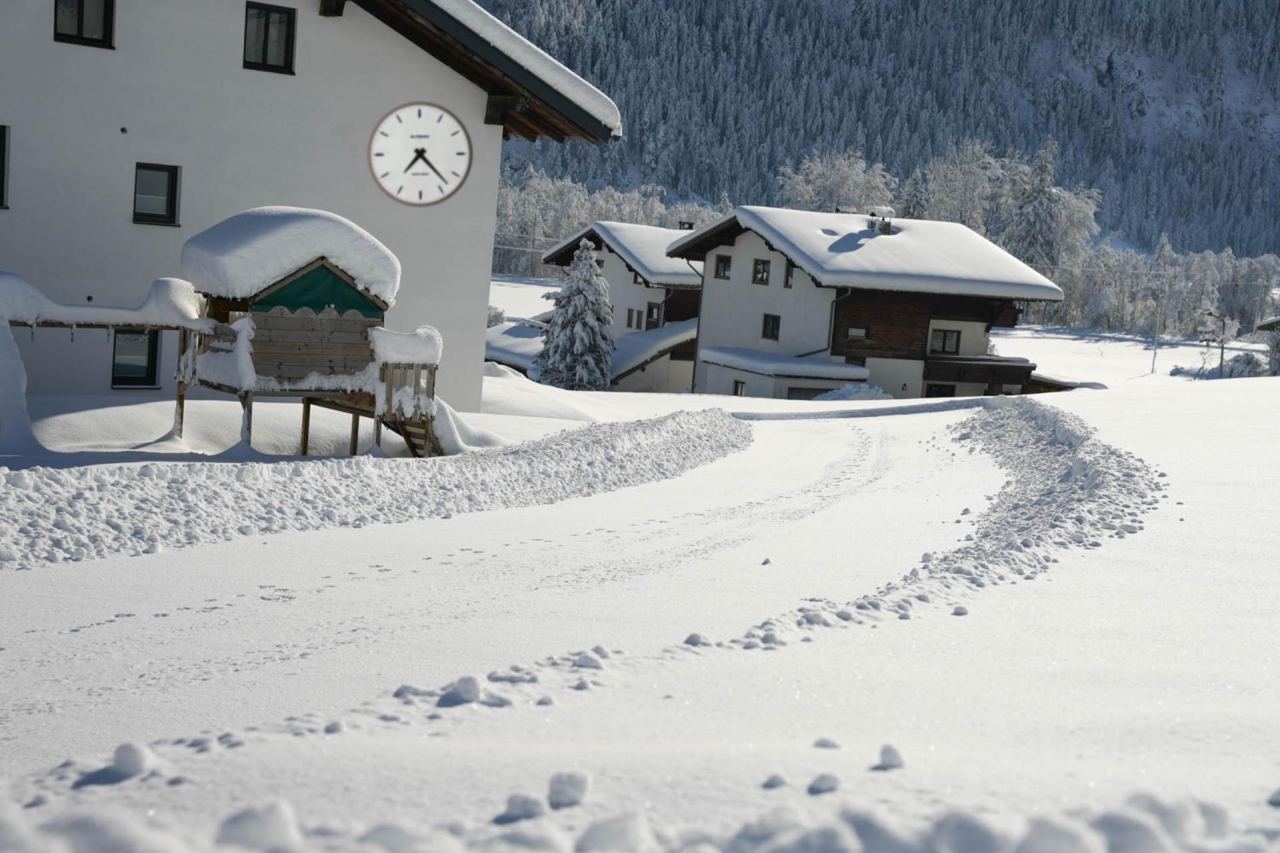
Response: **7:23**
